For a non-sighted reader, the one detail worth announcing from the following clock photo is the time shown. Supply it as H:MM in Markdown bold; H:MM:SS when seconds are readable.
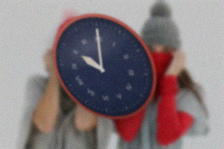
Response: **10:00**
